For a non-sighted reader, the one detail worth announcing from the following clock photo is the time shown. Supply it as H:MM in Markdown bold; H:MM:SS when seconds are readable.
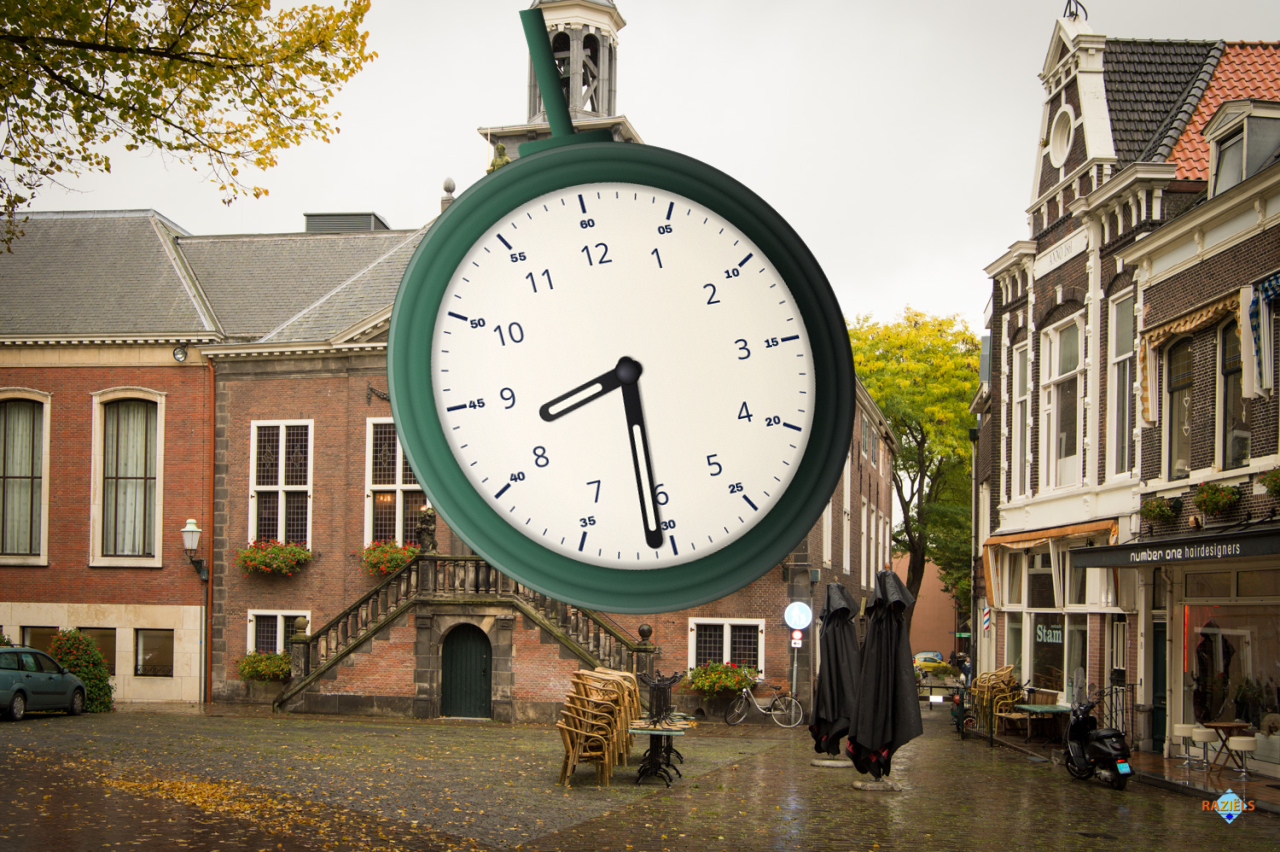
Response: **8:31**
